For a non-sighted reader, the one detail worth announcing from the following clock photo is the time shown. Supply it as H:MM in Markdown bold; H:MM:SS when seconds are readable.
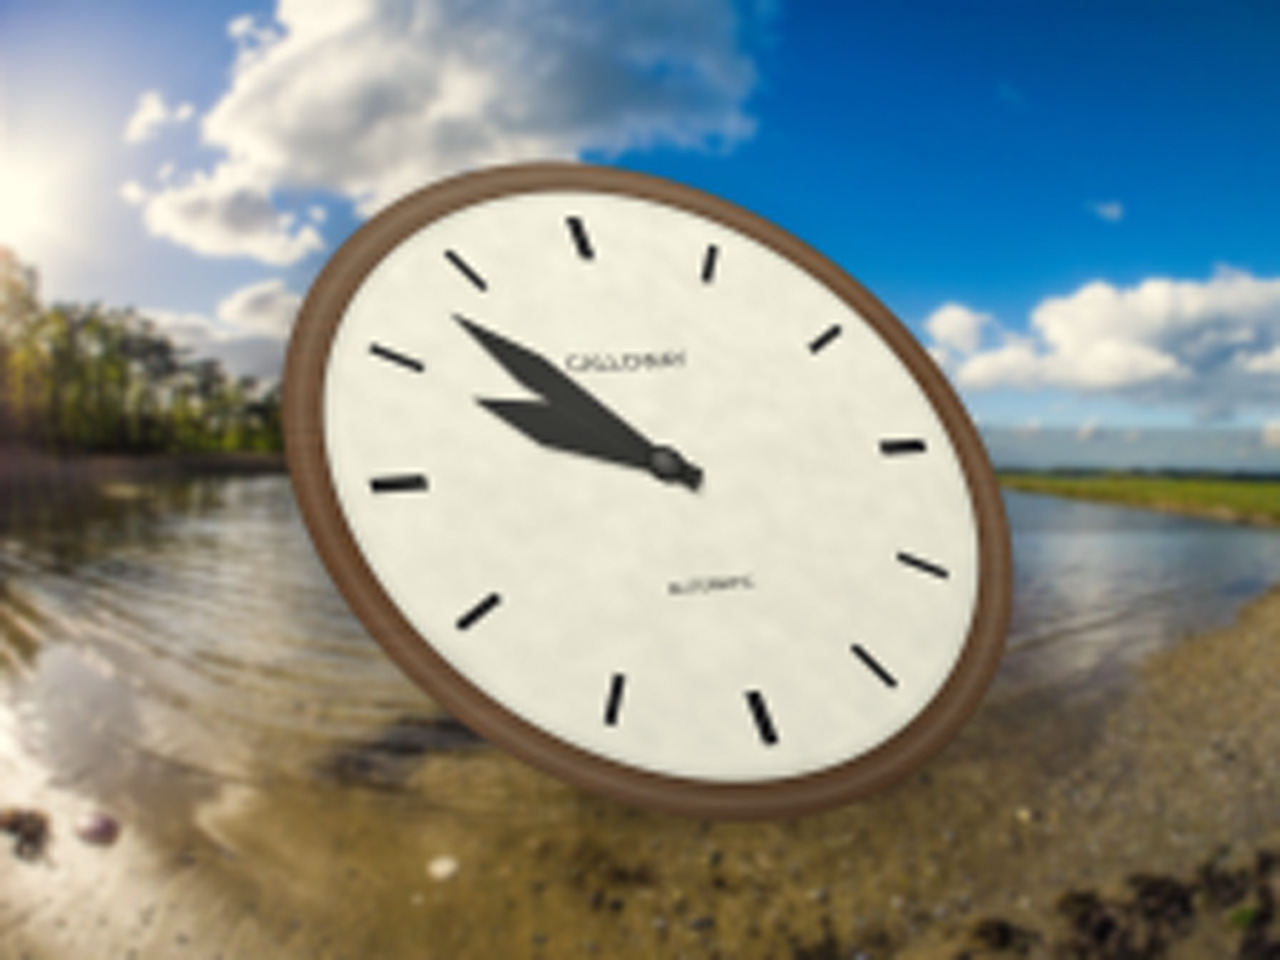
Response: **9:53**
